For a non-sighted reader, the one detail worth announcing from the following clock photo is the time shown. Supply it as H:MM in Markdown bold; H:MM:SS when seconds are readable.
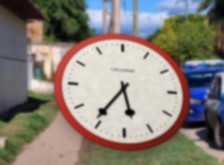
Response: **5:36**
